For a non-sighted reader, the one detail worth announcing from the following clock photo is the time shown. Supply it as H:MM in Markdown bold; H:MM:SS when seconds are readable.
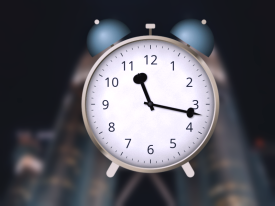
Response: **11:17**
